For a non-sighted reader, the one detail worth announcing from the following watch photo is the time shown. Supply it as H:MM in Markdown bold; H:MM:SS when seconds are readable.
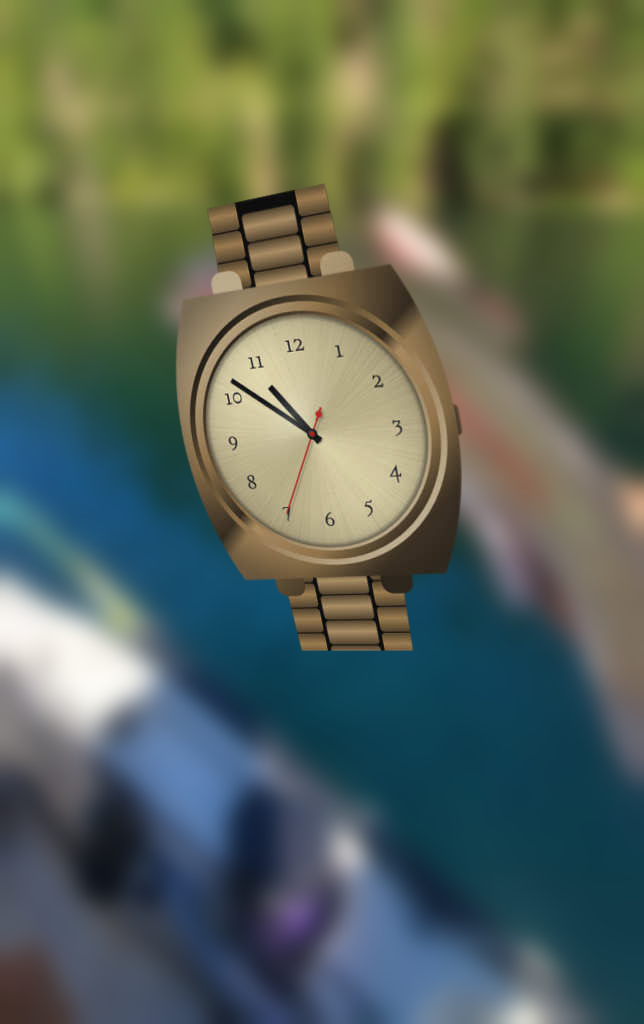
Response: **10:51:35**
